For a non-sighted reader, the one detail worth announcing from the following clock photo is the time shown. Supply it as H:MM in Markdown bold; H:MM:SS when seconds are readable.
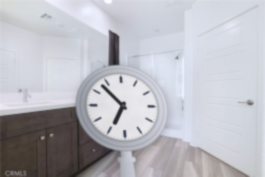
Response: **6:53**
